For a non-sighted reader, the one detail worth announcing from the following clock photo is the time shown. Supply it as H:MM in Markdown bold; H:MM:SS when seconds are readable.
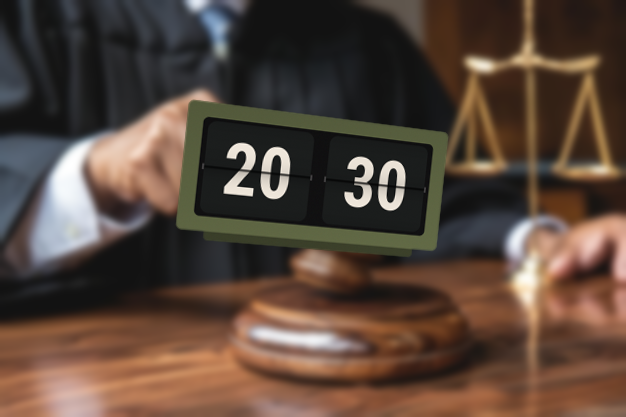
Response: **20:30**
